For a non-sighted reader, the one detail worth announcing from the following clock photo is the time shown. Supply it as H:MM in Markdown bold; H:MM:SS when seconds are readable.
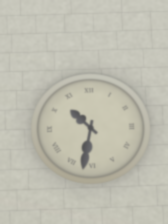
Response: **10:32**
